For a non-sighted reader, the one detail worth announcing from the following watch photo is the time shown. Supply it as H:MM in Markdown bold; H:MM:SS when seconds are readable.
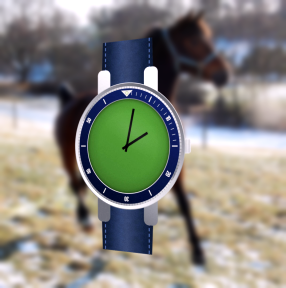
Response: **2:02**
